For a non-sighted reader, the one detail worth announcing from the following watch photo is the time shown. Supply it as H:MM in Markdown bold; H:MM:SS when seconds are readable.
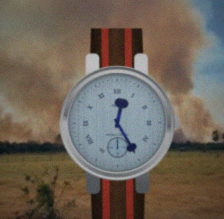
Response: **12:25**
